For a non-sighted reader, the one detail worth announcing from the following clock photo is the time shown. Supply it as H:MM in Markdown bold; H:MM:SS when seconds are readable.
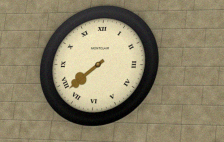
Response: **7:38**
